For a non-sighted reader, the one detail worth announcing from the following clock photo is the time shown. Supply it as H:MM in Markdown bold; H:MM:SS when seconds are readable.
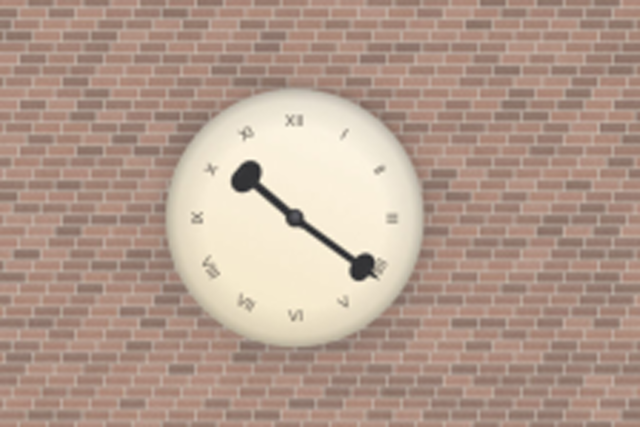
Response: **10:21**
